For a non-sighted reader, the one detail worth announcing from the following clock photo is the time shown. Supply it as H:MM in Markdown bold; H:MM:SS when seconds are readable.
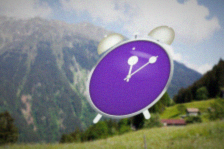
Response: **12:09**
